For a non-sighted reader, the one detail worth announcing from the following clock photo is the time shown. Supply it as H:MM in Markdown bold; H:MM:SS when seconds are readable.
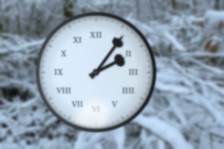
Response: **2:06**
